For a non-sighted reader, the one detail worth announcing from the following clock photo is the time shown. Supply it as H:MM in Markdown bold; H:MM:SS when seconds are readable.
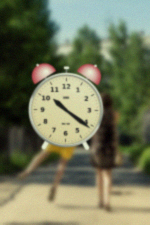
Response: **10:21**
